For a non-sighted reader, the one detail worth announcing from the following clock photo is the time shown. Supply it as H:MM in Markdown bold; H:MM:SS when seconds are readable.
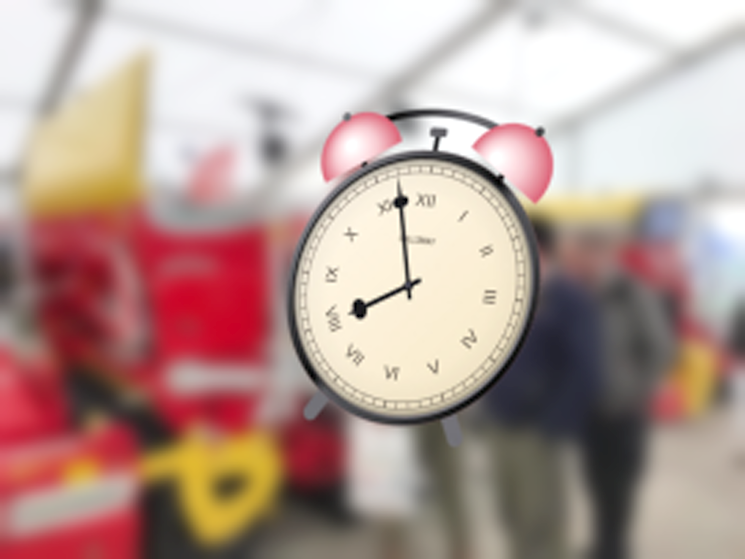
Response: **7:57**
